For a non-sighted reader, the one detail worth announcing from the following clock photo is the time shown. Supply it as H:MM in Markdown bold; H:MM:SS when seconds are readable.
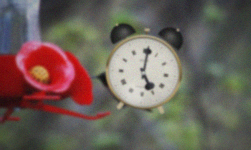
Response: **5:01**
